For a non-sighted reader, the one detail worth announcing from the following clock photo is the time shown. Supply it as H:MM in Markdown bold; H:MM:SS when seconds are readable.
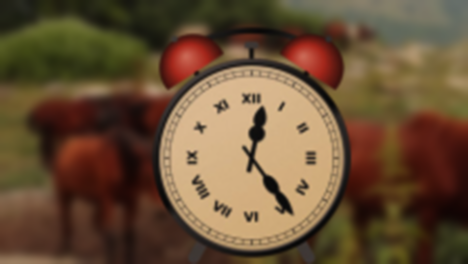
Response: **12:24**
